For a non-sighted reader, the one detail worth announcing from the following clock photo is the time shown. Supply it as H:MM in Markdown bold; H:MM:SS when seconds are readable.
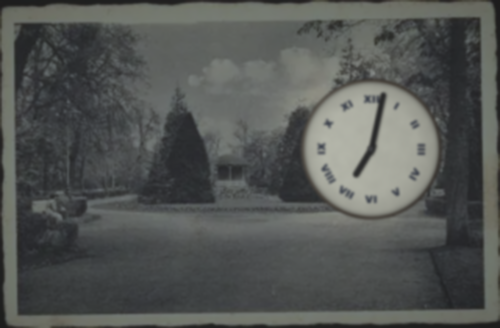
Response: **7:02**
